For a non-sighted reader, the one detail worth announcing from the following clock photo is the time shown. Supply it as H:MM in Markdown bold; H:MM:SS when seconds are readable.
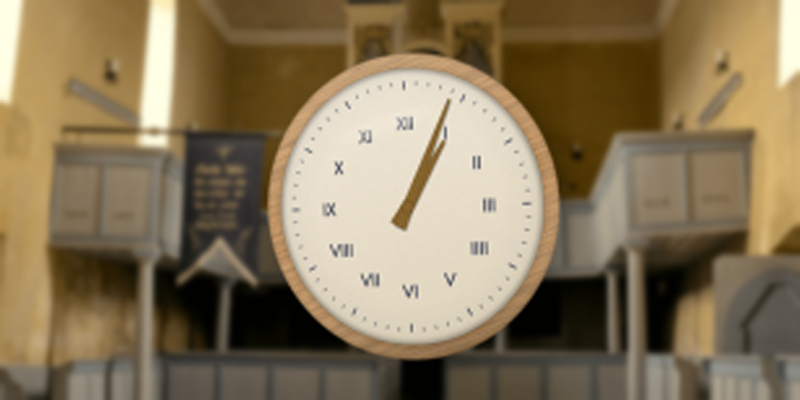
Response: **1:04**
